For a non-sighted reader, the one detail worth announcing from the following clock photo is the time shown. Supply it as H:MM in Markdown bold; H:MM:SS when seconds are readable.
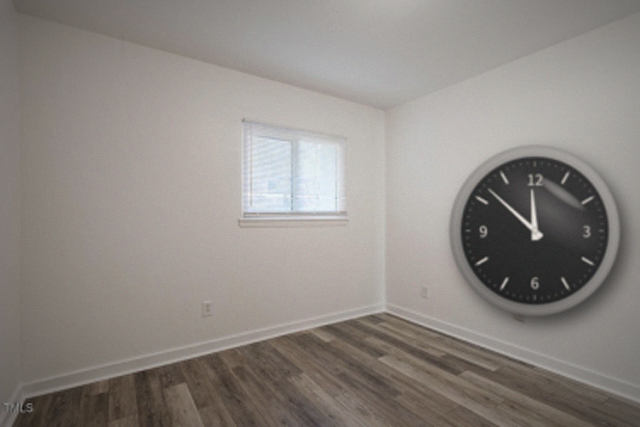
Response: **11:52**
